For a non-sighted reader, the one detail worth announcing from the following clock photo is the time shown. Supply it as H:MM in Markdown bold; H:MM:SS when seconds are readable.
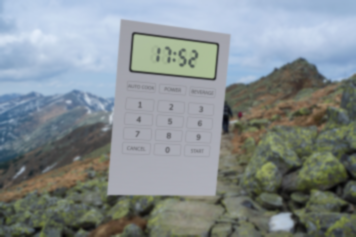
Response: **17:52**
